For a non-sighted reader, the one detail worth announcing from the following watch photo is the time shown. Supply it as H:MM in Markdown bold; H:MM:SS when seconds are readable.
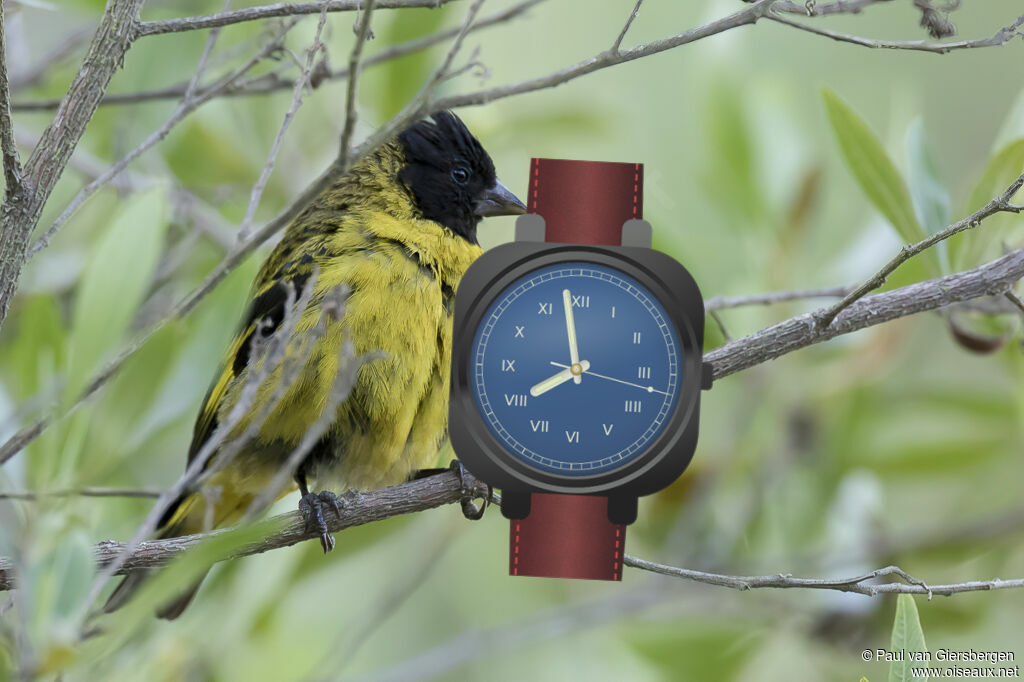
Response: **7:58:17**
